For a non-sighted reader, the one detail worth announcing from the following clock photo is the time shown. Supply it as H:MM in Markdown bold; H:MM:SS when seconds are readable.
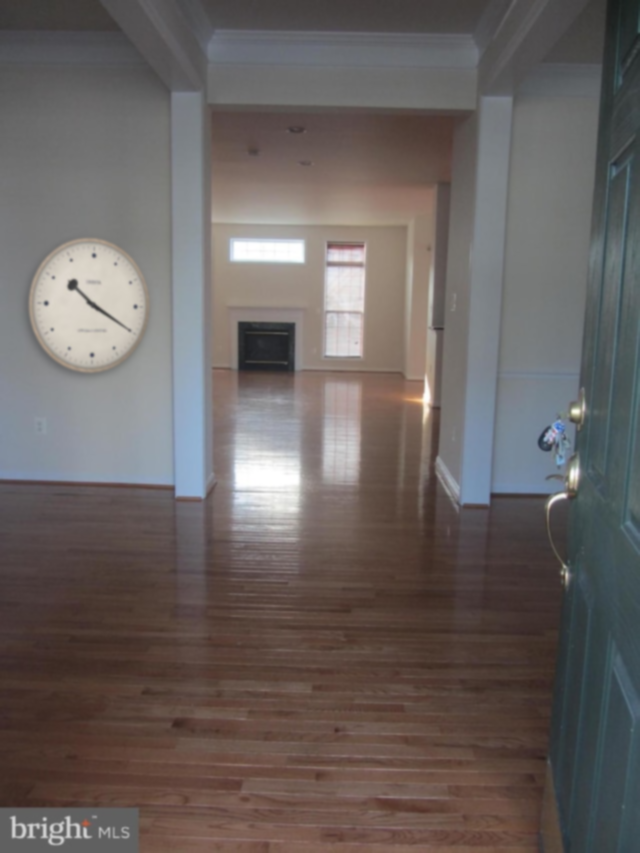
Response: **10:20**
